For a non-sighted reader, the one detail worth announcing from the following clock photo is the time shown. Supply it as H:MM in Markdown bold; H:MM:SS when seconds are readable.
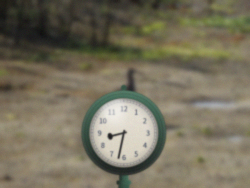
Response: **8:32**
